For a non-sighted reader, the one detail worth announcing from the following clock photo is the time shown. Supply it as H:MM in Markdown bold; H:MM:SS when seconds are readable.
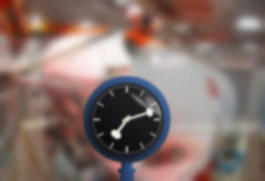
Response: **7:12**
